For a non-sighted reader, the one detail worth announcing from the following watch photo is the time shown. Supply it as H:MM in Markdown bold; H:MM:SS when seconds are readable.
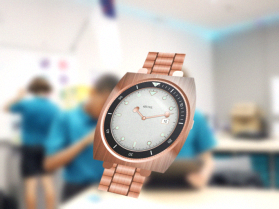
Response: **10:12**
